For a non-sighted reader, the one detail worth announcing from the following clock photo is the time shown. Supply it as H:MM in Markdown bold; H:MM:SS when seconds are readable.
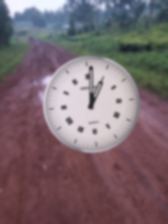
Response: **1:01**
